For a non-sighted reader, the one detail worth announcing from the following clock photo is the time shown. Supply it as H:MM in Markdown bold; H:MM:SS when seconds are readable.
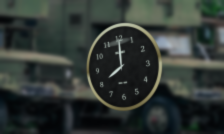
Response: **8:00**
